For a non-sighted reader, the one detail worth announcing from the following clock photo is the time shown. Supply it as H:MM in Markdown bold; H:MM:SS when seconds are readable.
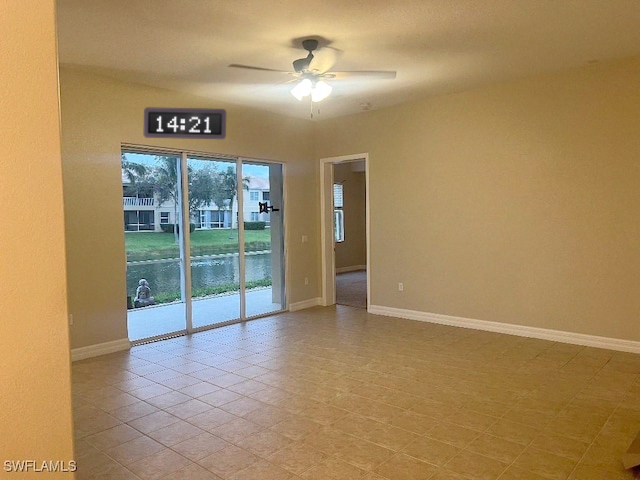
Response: **14:21**
